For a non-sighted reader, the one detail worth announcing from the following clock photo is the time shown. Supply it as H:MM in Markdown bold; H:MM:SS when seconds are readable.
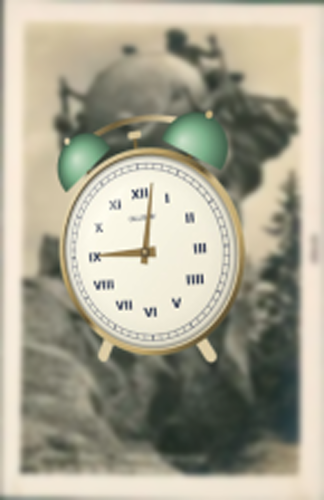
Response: **9:02**
